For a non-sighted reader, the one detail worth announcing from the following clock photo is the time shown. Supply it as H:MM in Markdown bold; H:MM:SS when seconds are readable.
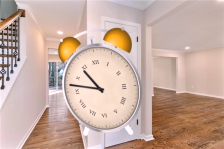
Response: **10:47**
